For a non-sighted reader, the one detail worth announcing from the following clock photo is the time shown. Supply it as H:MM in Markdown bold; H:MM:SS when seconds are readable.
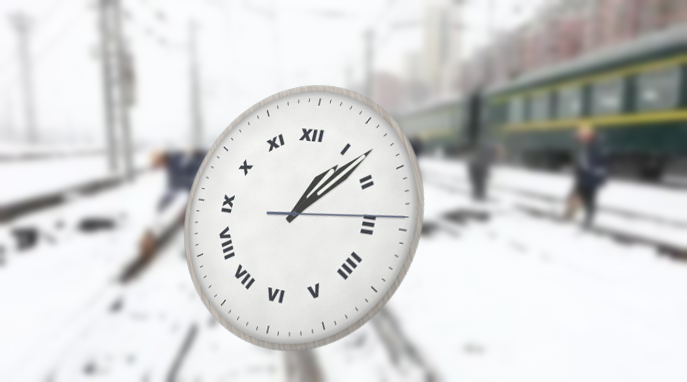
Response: **1:07:14**
